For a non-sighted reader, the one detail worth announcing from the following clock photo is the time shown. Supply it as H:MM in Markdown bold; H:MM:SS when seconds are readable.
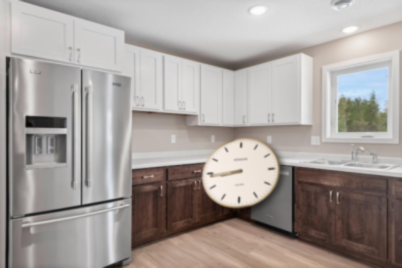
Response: **8:44**
